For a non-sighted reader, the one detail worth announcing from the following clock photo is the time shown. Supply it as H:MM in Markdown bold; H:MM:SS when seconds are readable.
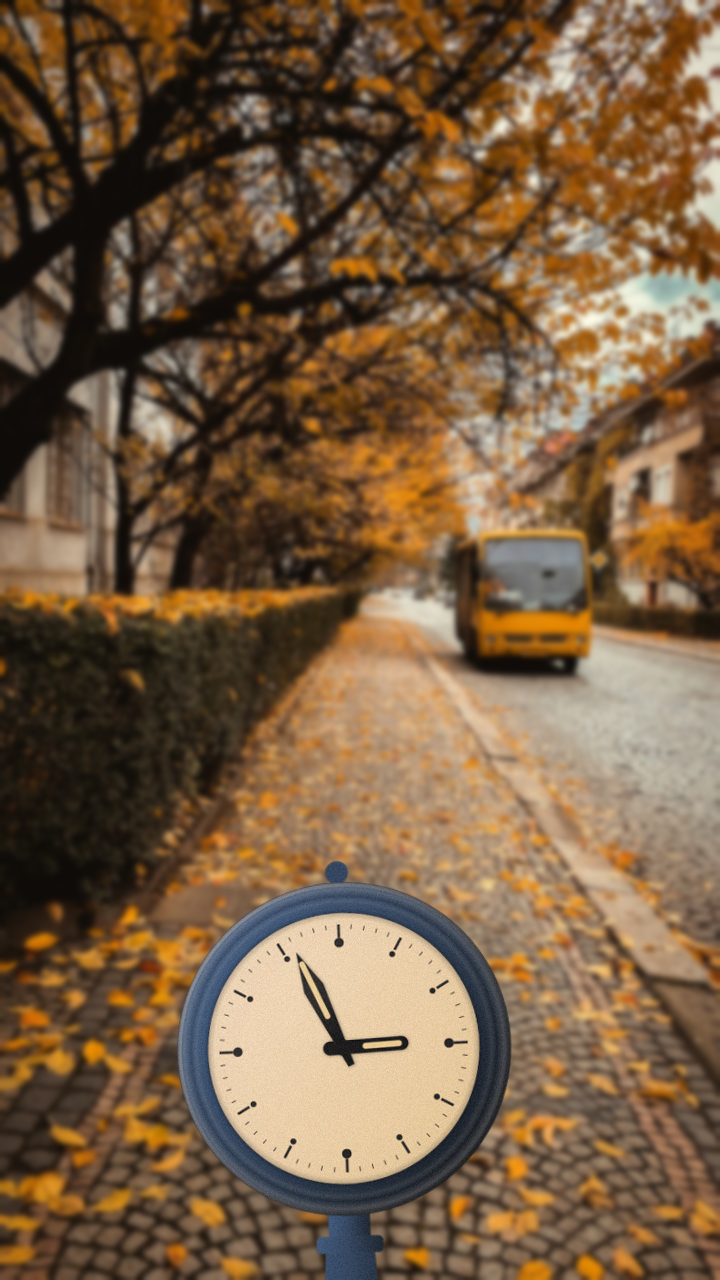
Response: **2:56**
